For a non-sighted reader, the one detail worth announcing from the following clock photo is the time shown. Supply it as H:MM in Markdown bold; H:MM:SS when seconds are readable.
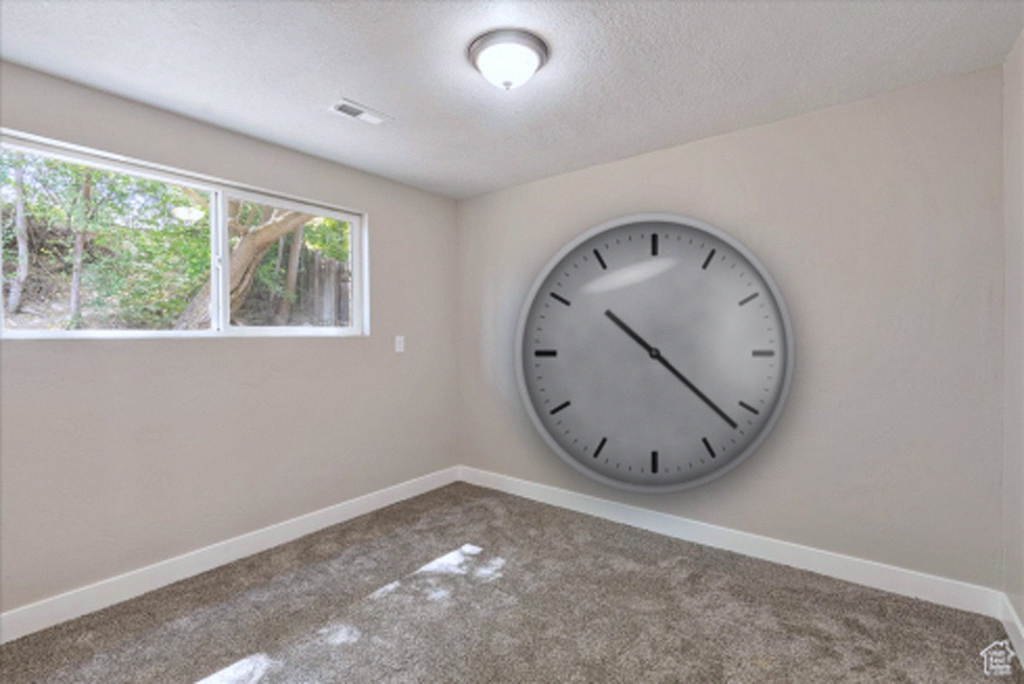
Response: **10:22**
